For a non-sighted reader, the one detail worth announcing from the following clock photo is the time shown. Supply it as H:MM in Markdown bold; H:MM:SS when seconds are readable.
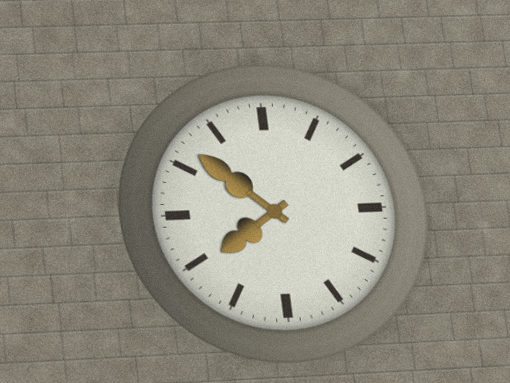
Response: **7:52**
